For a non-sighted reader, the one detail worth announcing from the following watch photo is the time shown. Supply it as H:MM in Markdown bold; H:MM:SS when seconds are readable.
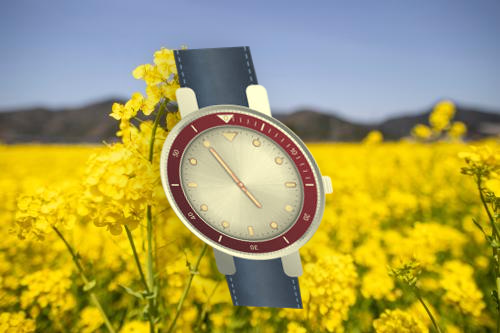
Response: **4:55**
